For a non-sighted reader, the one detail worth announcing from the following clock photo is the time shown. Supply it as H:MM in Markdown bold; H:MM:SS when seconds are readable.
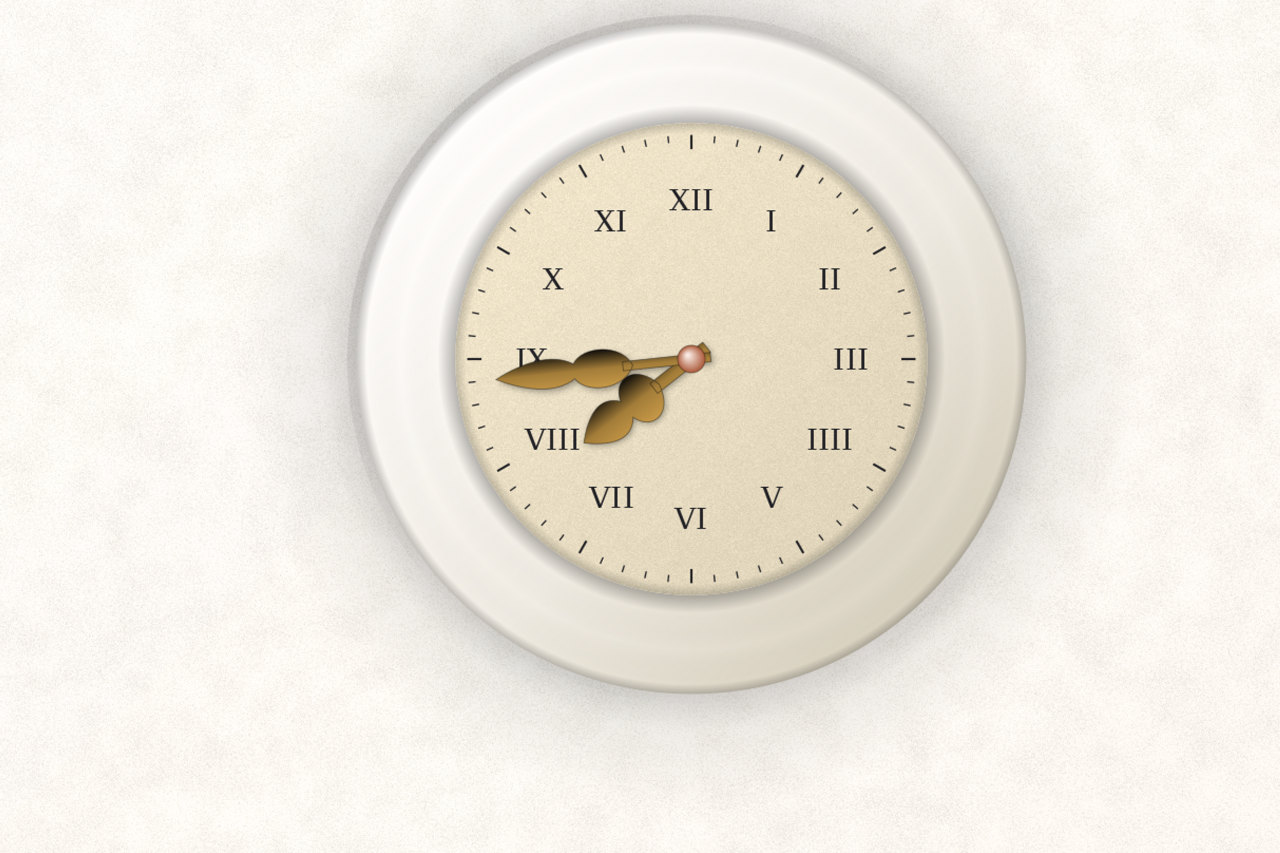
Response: **7:44**
